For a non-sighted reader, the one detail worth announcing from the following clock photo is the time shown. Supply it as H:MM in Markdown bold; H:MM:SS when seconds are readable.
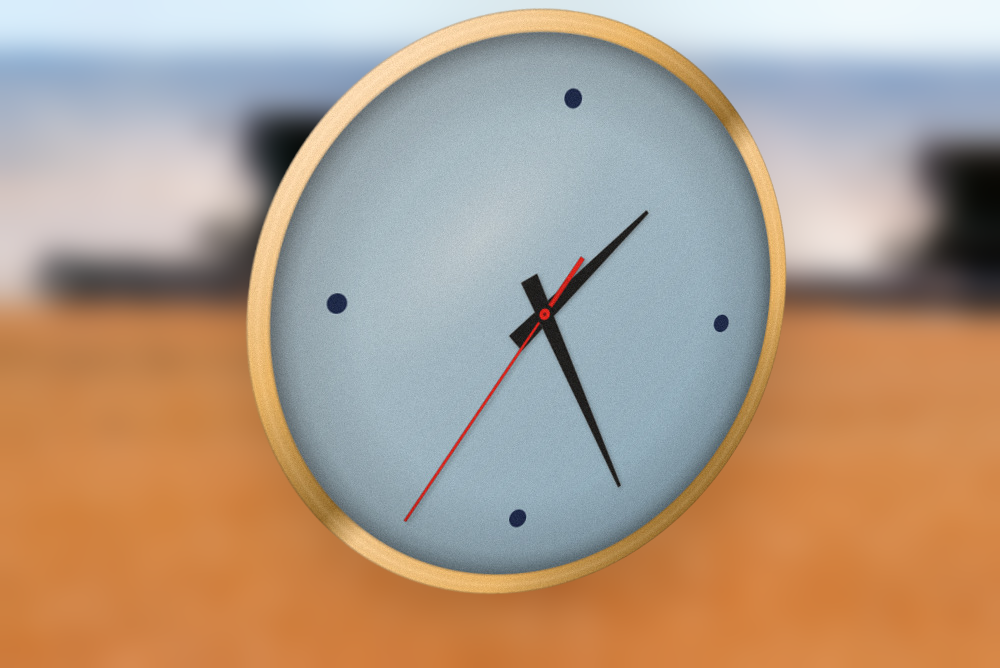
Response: **1:24:35**
